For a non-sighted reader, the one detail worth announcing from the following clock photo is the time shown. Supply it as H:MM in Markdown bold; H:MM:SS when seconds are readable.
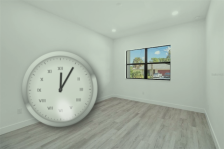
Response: **12:05**
